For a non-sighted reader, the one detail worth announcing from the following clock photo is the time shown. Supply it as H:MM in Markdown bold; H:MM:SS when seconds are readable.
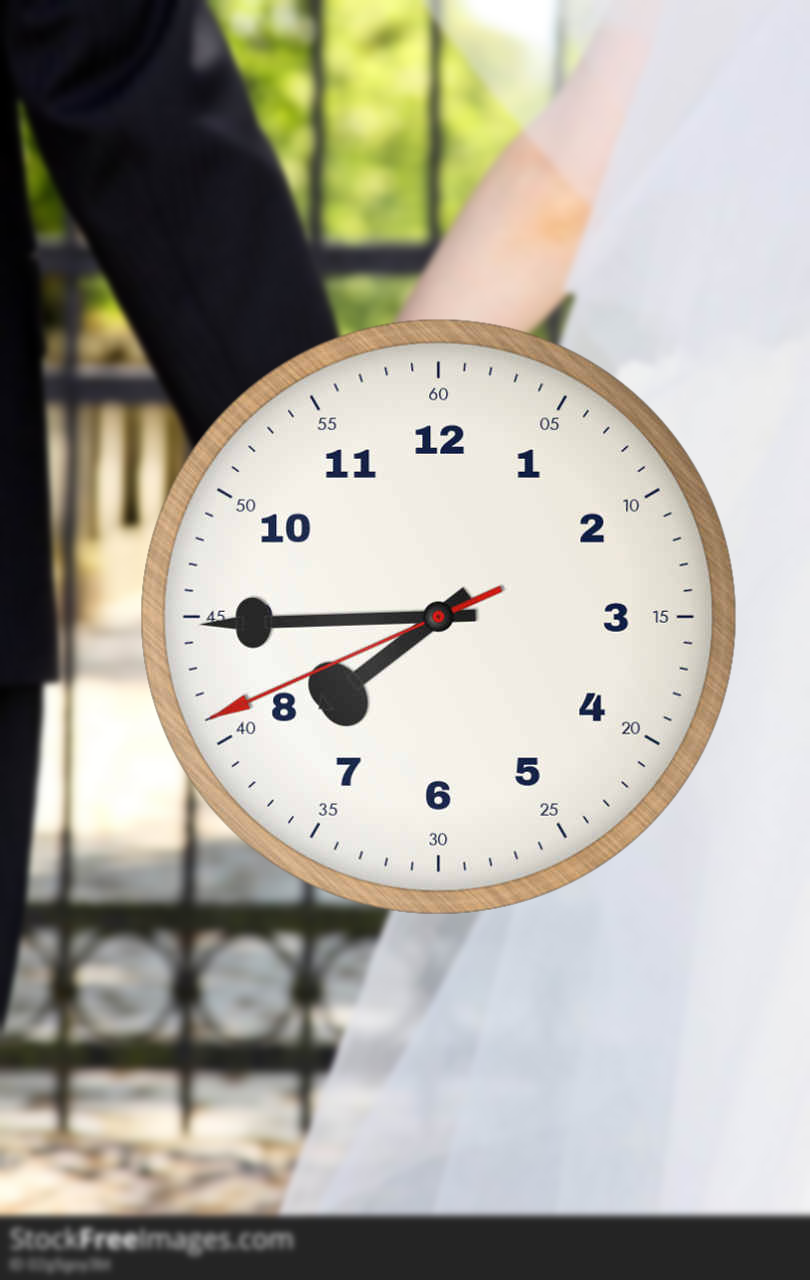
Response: **7:44:41**
